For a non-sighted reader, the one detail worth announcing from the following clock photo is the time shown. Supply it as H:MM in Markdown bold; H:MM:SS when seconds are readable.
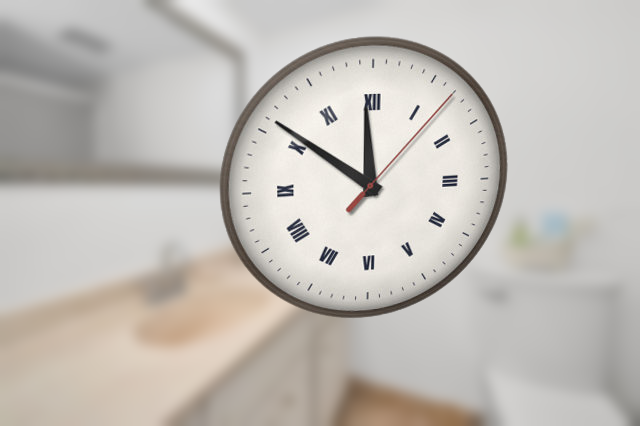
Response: **11:51:07**
